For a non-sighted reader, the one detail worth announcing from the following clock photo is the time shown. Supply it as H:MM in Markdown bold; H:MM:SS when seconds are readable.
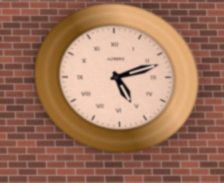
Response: **5:12**
